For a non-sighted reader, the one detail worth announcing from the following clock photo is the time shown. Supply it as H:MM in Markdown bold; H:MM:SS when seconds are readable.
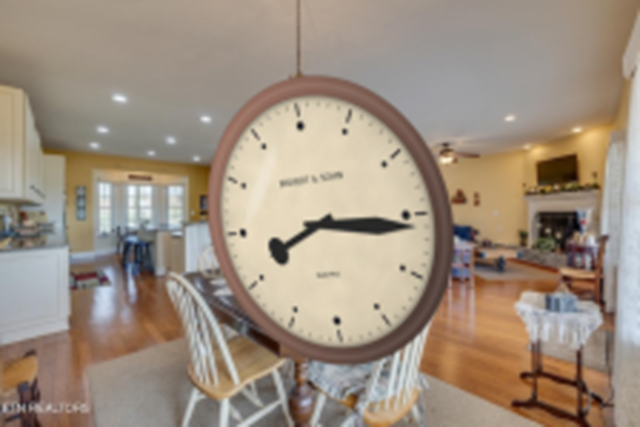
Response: **8:16**
